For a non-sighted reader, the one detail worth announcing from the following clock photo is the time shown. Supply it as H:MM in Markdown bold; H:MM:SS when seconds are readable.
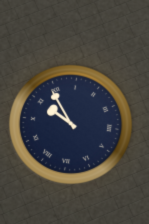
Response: **10:59**
